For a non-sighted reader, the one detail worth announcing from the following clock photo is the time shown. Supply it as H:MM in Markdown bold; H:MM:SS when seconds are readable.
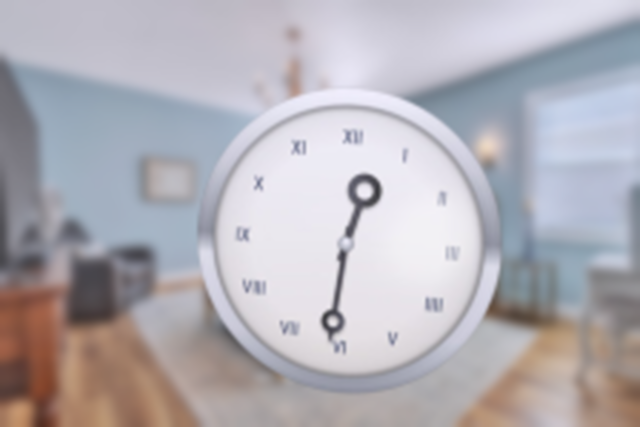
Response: **12:31**
